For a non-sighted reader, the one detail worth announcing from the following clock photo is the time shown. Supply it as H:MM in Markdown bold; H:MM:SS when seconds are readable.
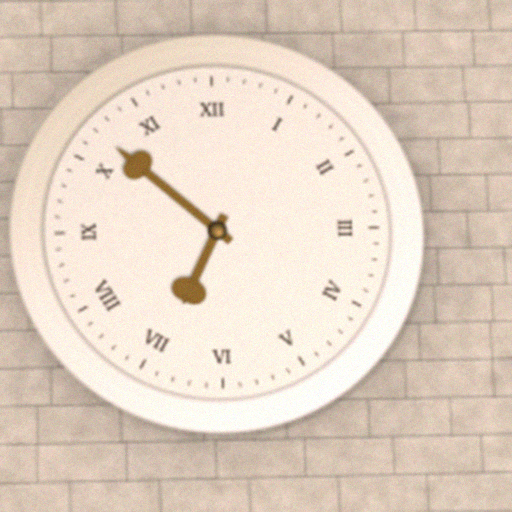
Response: **6:52**
